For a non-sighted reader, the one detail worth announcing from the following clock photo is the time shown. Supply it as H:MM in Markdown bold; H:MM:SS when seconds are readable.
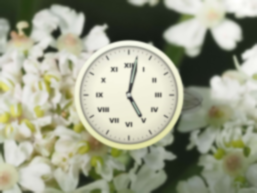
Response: **5:02**
